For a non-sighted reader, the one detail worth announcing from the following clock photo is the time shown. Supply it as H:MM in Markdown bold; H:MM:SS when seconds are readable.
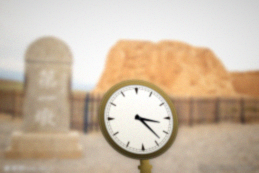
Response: **3:23**
